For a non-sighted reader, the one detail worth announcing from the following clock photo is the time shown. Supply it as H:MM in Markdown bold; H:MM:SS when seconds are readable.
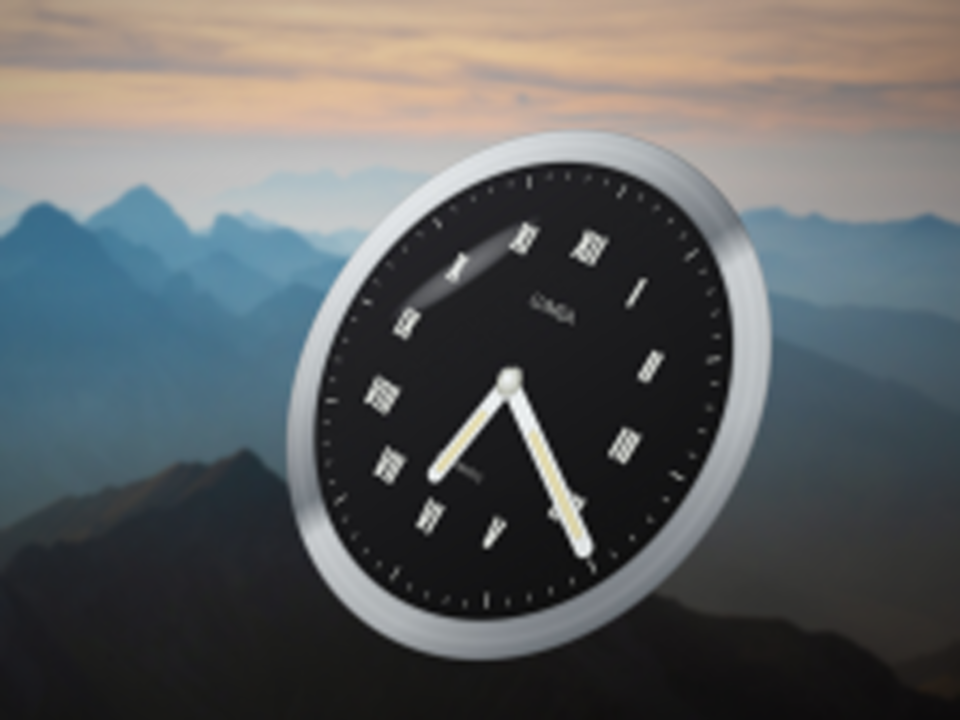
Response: **6:20**
